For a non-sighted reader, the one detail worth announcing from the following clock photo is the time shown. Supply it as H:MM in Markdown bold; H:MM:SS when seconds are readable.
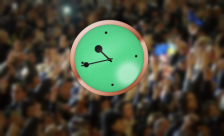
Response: **10:44**
